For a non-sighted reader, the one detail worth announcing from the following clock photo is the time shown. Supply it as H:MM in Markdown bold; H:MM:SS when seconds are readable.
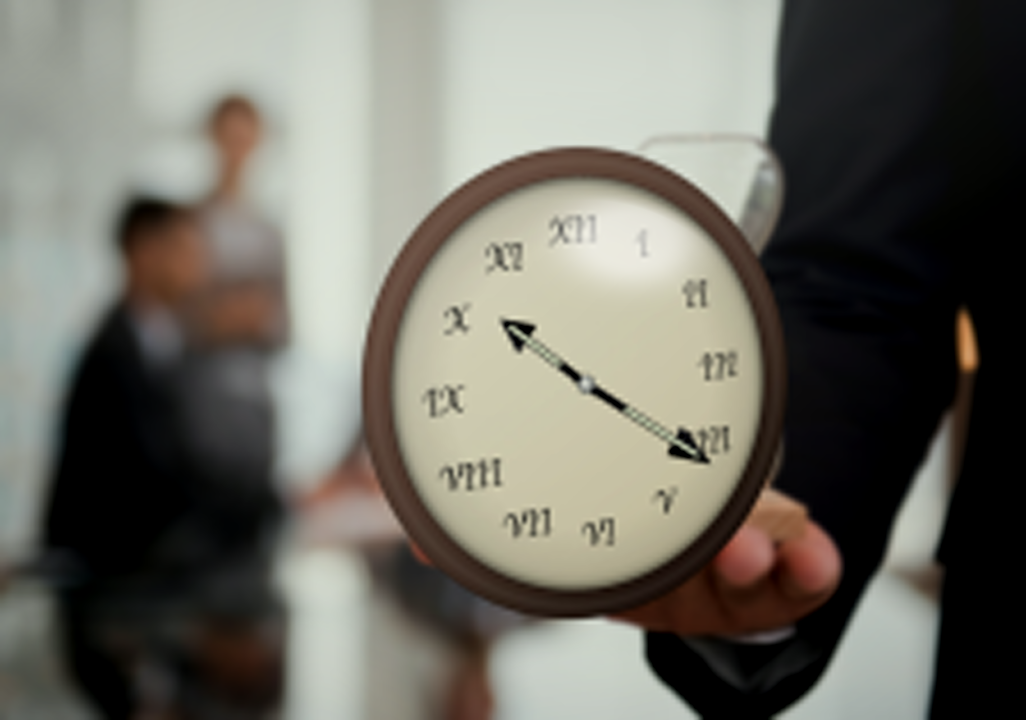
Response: **10:21**
